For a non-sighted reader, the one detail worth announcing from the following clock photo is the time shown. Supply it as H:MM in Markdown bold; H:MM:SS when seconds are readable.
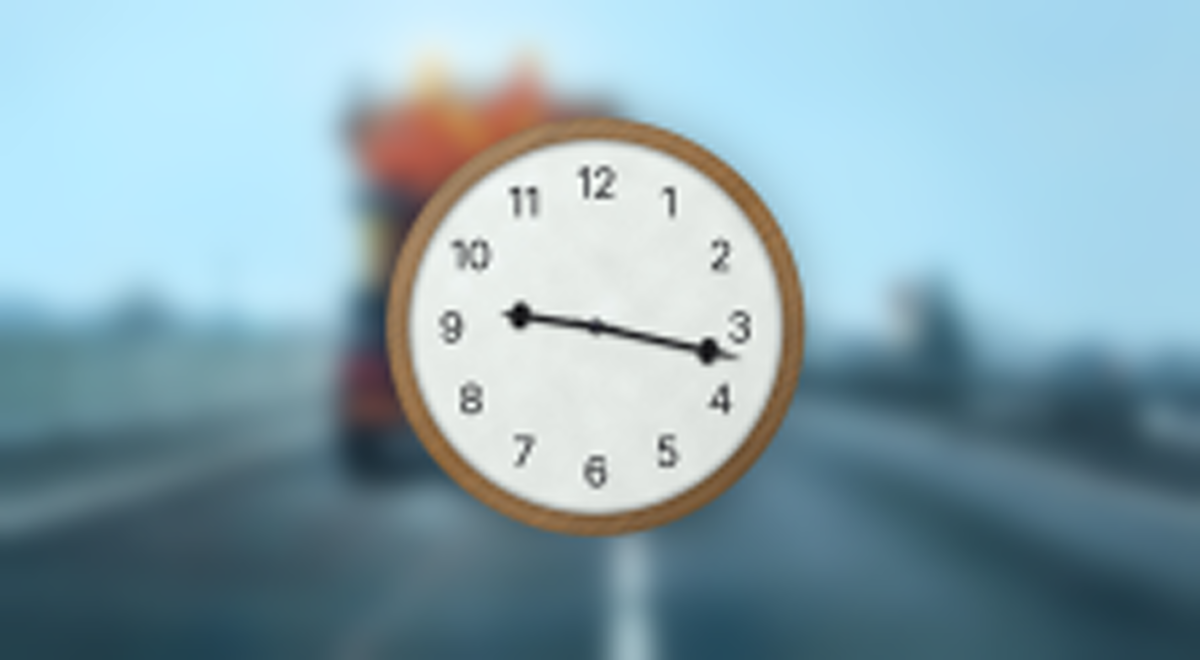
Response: **9:17**
